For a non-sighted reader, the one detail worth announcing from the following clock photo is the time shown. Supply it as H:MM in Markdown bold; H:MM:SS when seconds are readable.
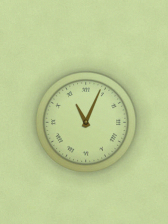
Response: **11:04**
